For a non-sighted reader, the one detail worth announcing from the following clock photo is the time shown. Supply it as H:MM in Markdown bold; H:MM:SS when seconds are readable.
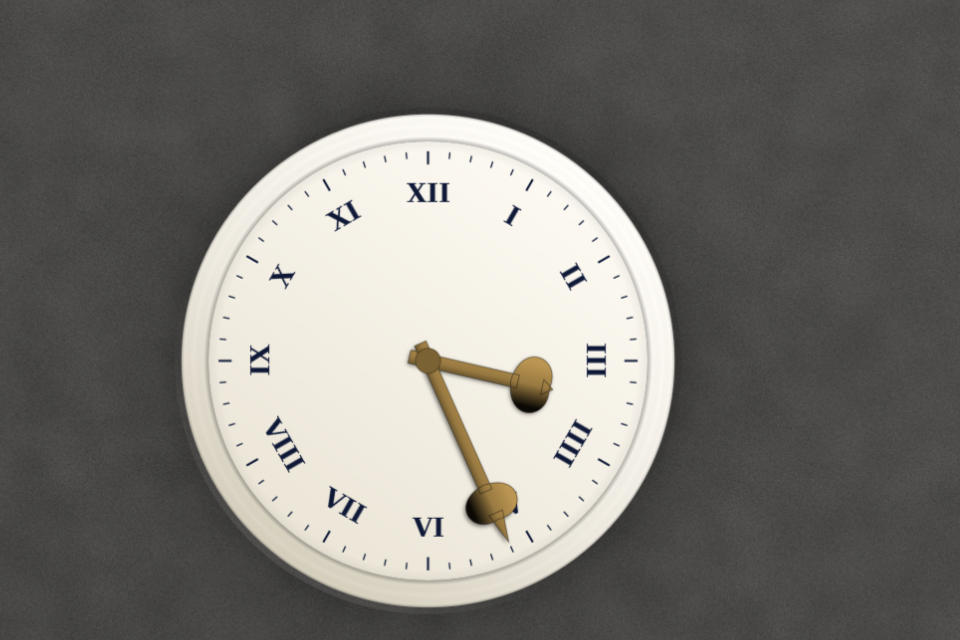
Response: **3:26**
